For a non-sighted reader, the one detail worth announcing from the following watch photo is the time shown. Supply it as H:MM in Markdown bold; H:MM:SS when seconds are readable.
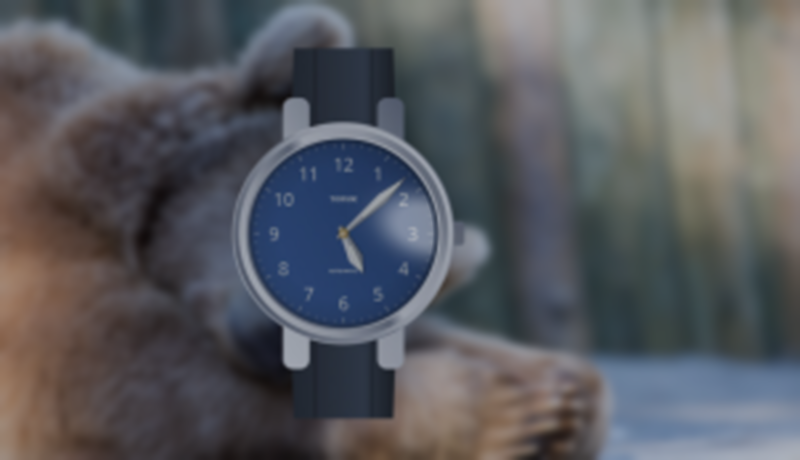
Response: **5:08**
